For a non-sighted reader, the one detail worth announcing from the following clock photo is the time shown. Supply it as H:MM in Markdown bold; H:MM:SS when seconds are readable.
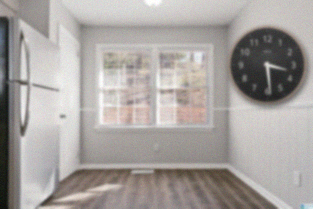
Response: **3:29**
